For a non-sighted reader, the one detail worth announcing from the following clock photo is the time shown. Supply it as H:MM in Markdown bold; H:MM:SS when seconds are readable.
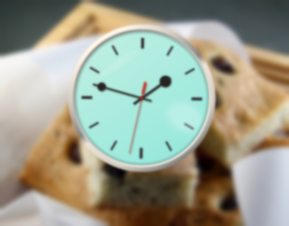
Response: **1:47:32**
